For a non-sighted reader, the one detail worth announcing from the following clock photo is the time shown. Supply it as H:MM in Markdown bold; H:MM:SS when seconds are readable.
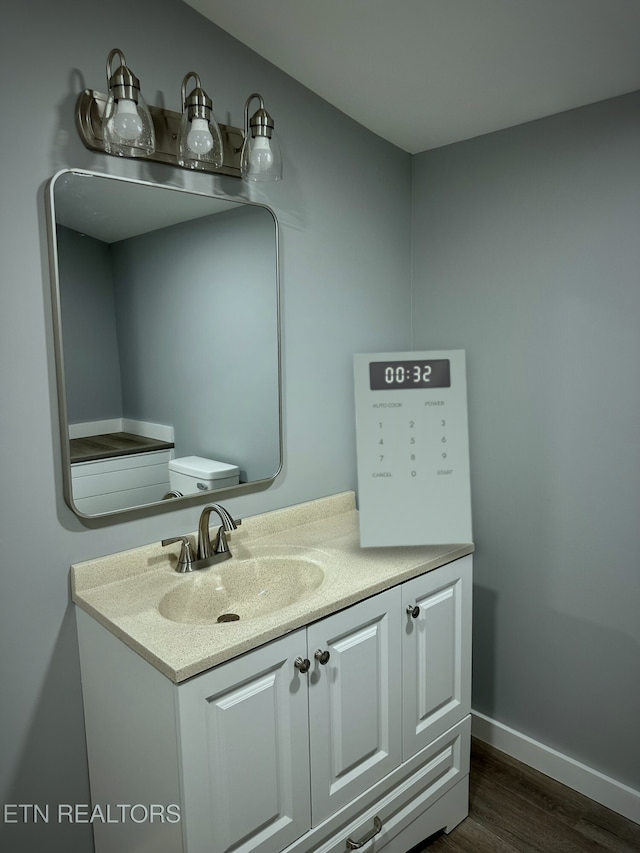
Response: **0:32**
